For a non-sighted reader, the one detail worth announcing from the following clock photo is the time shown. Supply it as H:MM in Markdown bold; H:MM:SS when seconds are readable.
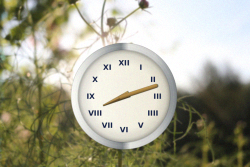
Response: **8:12**
